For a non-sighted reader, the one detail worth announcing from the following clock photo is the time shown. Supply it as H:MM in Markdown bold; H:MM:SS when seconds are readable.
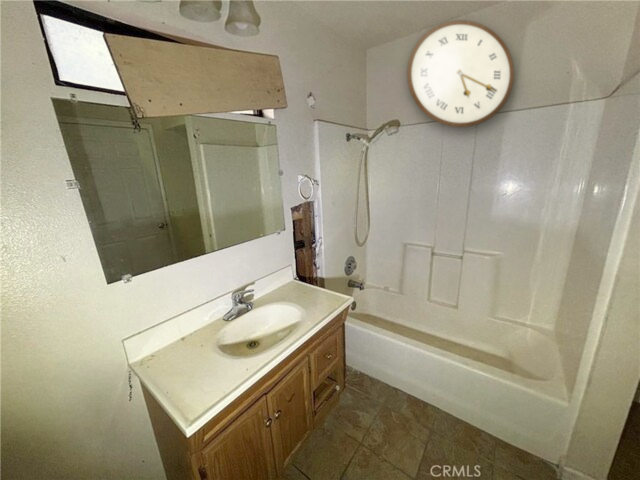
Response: **5:19**
